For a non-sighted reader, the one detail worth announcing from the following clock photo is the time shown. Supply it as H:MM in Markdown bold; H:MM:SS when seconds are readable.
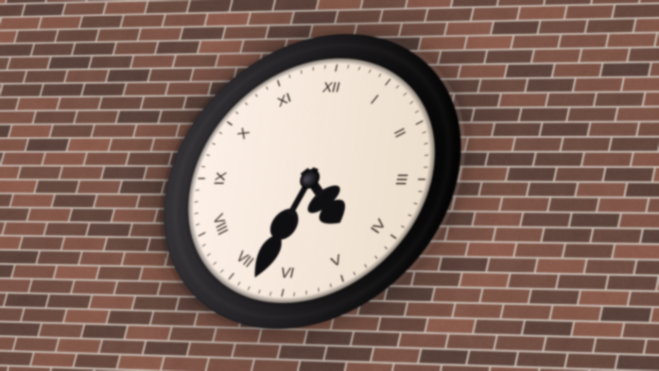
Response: **4:33**
